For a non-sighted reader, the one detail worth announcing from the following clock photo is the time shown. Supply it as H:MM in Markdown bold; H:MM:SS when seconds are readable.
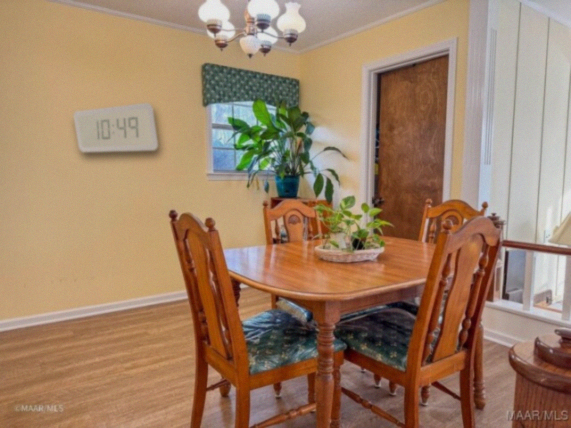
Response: **10:49**
